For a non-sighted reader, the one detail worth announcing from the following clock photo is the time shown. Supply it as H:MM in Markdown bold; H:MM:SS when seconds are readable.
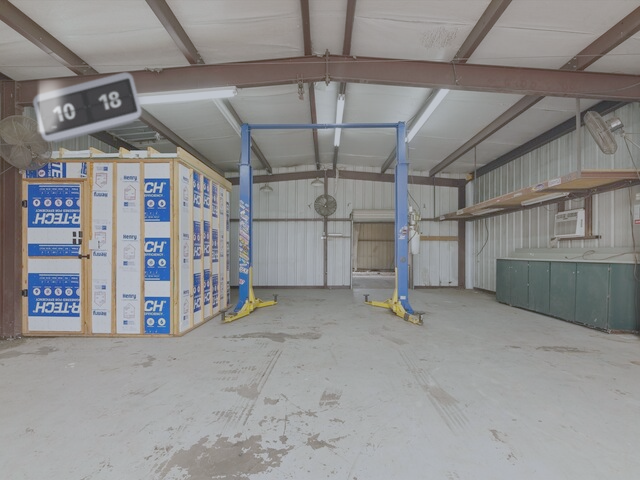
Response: **10:18**
